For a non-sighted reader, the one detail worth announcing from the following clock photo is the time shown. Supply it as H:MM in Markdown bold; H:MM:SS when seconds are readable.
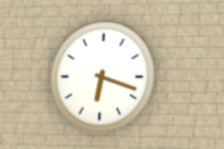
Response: **6:18**
